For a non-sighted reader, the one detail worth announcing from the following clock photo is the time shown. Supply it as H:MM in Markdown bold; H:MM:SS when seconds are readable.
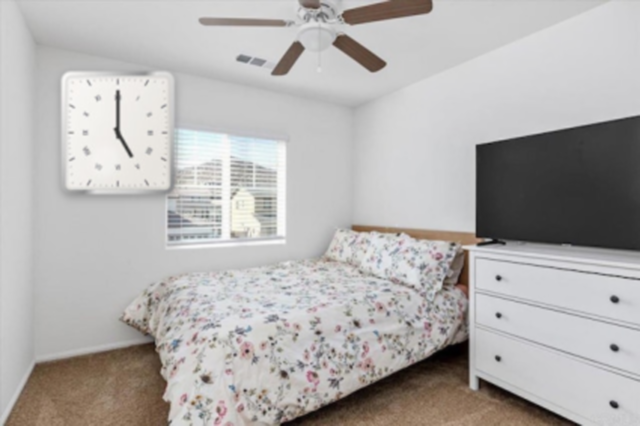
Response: **5:00**
